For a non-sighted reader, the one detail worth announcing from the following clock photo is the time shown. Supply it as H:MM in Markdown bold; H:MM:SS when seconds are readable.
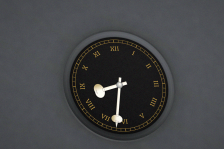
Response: **8:32**
